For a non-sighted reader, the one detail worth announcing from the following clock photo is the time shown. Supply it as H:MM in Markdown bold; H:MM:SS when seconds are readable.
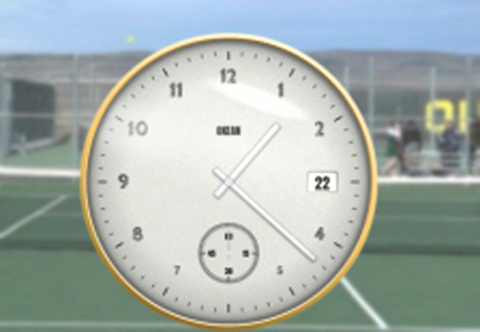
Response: **1:22**
